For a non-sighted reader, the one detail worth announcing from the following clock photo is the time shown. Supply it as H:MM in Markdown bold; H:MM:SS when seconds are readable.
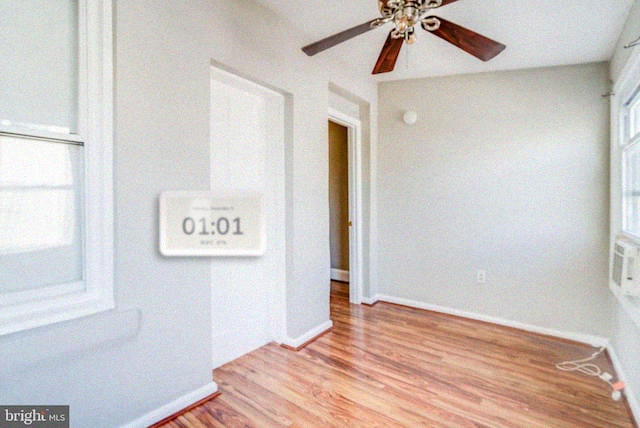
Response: **1:01**
